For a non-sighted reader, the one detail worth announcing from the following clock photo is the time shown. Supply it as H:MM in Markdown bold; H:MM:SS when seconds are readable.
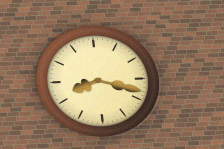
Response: **8:18**
